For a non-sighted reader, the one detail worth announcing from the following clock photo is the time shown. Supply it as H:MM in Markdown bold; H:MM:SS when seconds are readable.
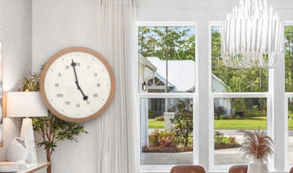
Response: **4:58**
